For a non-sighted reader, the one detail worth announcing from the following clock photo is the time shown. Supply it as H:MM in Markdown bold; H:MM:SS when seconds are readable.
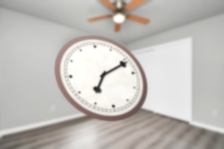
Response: **7:11**
